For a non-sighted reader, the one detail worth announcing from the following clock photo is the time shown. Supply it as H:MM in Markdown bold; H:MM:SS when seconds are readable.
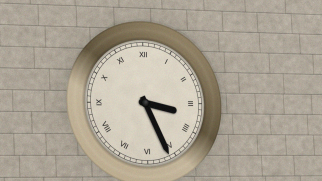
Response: **3:26**
